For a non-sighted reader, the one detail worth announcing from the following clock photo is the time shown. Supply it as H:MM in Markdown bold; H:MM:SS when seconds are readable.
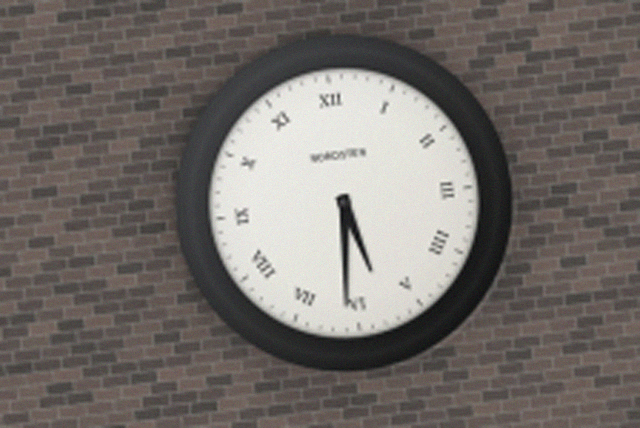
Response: **5:31**
